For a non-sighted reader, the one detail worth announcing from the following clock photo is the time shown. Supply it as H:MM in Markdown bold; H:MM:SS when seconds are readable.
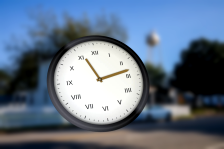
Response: **11:13**
